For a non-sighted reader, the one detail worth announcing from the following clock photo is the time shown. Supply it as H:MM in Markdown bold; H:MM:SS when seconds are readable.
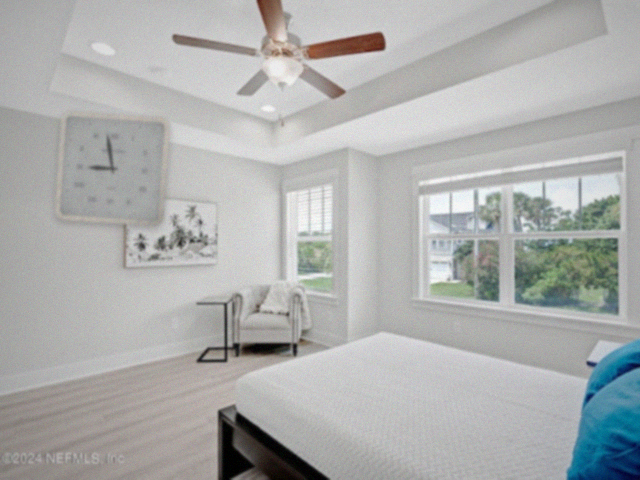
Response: **8:58**
